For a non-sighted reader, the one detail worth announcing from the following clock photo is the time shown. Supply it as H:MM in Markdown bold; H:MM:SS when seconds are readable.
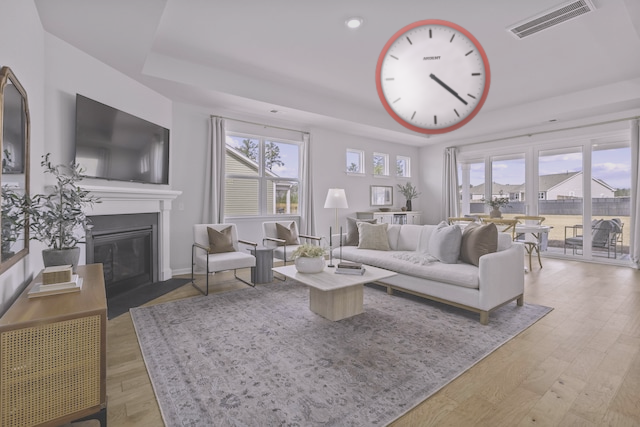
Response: **4:22**
